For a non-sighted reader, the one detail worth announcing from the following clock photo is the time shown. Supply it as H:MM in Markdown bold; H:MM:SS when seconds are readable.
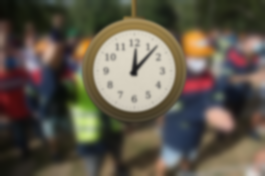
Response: **12:07**
